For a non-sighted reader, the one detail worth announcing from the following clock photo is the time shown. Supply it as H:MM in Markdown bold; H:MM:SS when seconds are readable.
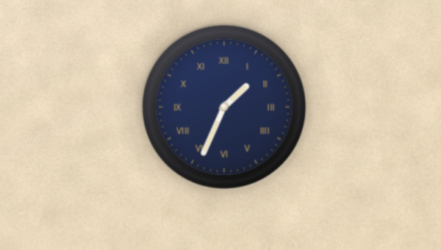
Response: **1:34**
